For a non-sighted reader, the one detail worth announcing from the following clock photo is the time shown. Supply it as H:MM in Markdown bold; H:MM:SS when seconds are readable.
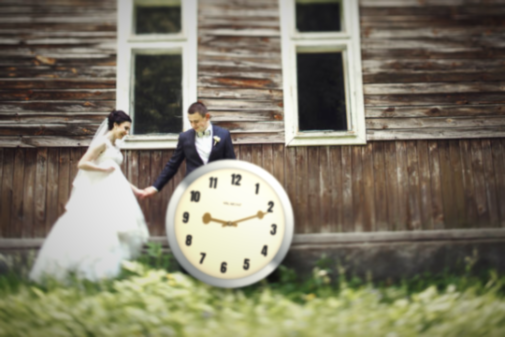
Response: **9:11**
